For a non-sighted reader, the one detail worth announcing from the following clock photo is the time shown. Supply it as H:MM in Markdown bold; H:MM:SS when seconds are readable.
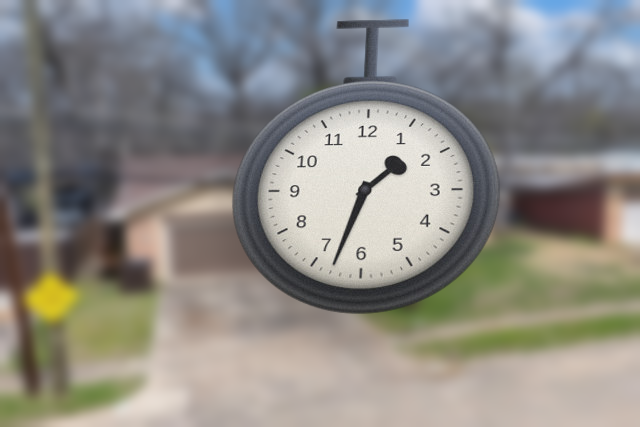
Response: **1:33**
